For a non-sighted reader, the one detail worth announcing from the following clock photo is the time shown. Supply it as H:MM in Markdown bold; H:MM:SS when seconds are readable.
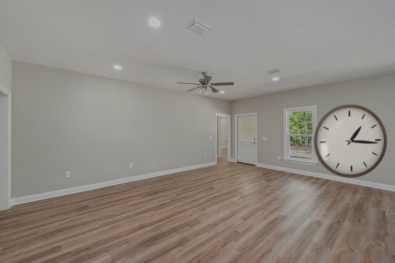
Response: **1:16**
